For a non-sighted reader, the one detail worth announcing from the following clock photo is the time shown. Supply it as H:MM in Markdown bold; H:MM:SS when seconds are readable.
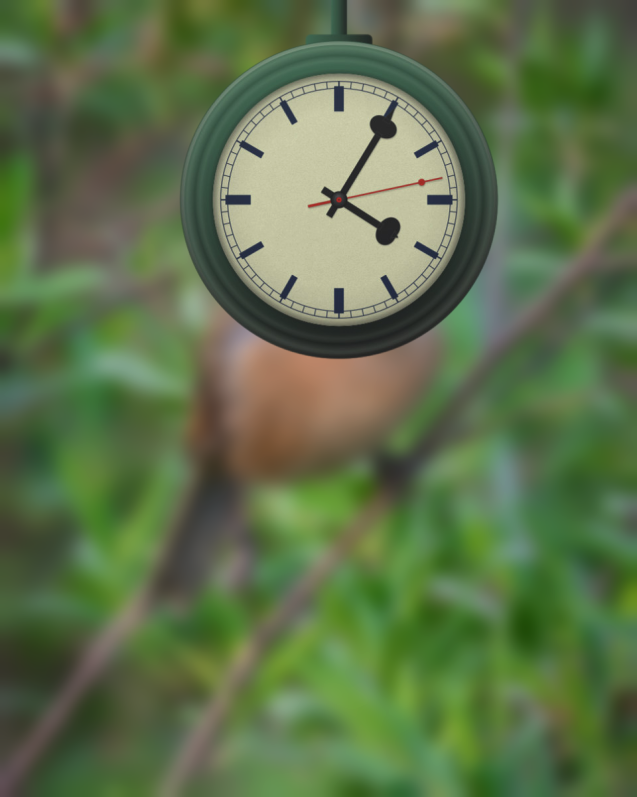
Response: **4:05:13**
